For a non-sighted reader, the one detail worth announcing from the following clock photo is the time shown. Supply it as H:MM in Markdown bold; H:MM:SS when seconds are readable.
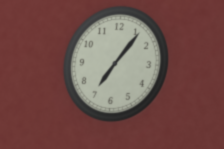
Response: **7:06**
